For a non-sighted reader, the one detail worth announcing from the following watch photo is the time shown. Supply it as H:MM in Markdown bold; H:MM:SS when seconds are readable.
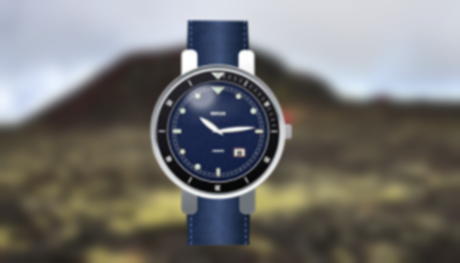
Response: **10:14**
